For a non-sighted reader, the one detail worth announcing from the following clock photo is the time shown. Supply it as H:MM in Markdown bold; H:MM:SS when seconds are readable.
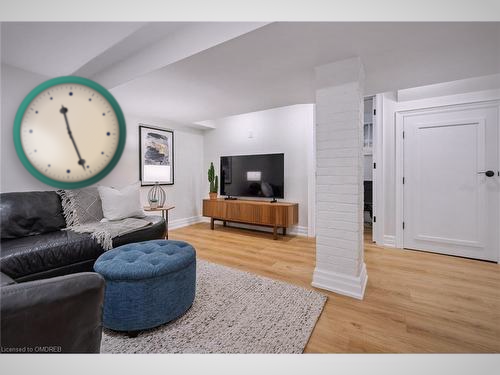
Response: **11:26**
